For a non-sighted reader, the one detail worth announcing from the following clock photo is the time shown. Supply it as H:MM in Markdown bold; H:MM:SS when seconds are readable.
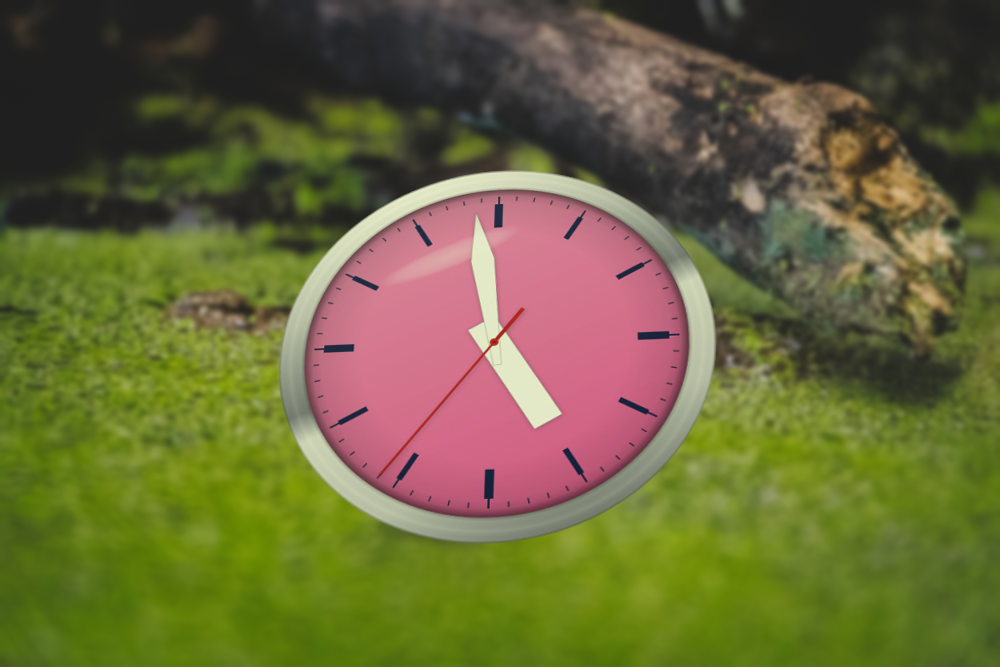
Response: **4:58:36**
